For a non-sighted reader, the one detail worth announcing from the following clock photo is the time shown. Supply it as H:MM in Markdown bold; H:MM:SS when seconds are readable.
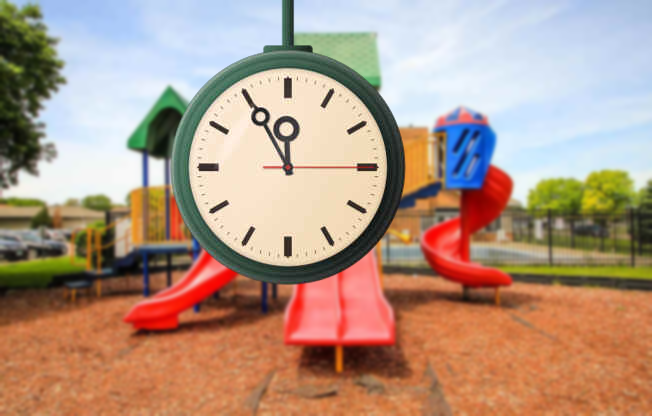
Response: **11:55:15**
